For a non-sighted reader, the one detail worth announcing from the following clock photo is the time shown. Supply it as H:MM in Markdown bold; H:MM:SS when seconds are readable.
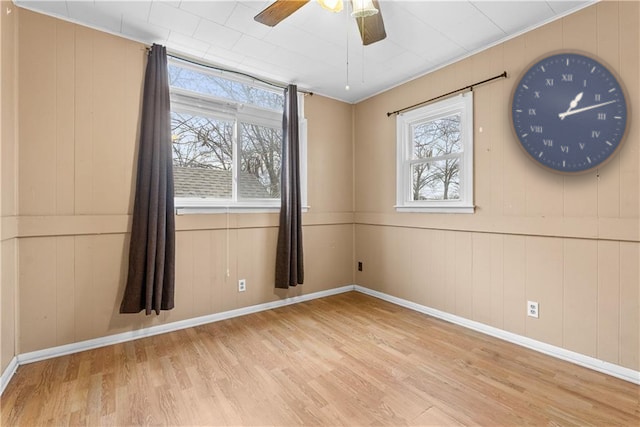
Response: **1:12**
